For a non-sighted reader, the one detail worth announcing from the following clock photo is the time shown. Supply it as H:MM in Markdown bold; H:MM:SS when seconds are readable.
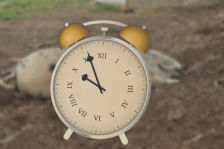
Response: **9:56**
